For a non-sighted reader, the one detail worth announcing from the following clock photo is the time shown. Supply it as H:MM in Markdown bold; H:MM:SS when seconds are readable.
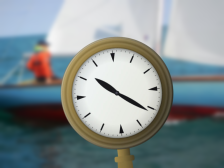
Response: **10:21**
